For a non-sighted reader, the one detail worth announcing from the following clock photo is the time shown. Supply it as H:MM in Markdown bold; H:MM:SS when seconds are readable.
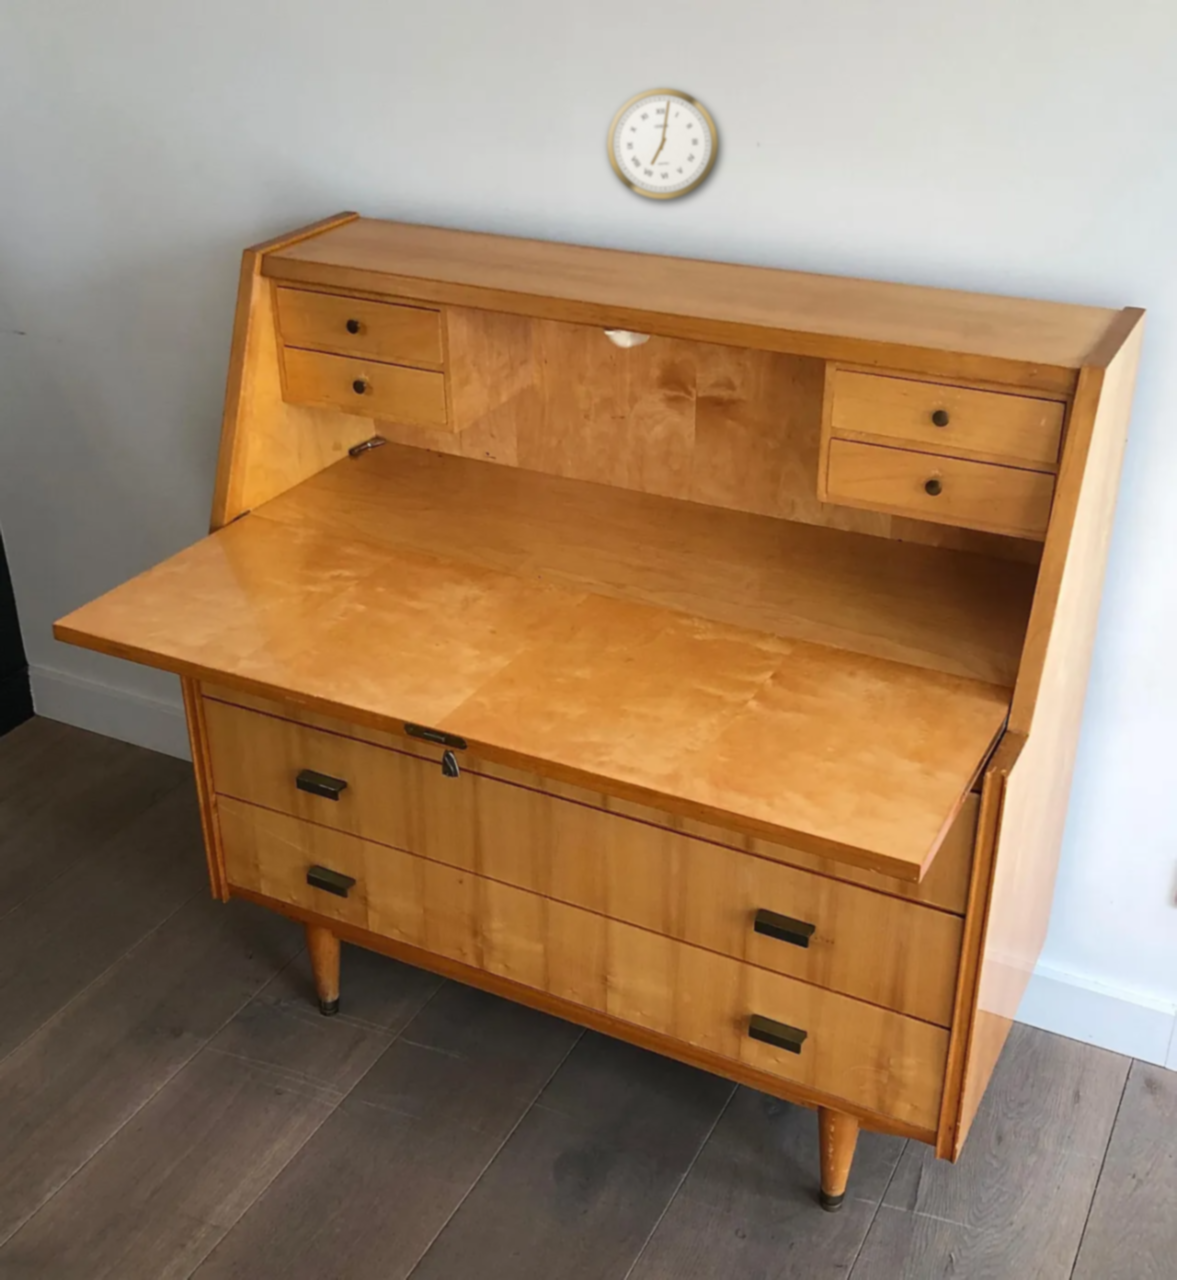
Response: **7:02**
